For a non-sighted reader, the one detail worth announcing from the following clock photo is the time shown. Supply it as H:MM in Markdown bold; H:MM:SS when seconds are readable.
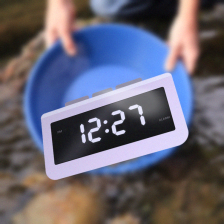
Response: **12:27**
